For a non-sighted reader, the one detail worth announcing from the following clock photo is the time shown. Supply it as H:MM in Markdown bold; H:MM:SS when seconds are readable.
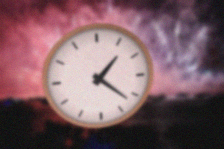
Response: **1:22**
